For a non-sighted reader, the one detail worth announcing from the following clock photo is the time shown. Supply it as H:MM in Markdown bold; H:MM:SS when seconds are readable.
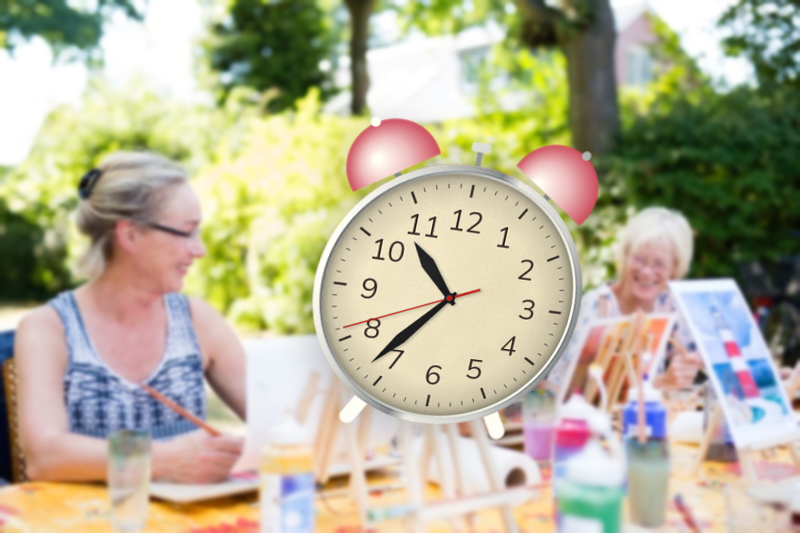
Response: **10:36:41**
